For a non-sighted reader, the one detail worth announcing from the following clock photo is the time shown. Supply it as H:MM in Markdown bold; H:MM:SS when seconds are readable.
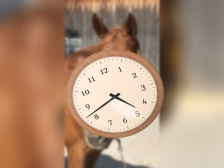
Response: **4:42**
